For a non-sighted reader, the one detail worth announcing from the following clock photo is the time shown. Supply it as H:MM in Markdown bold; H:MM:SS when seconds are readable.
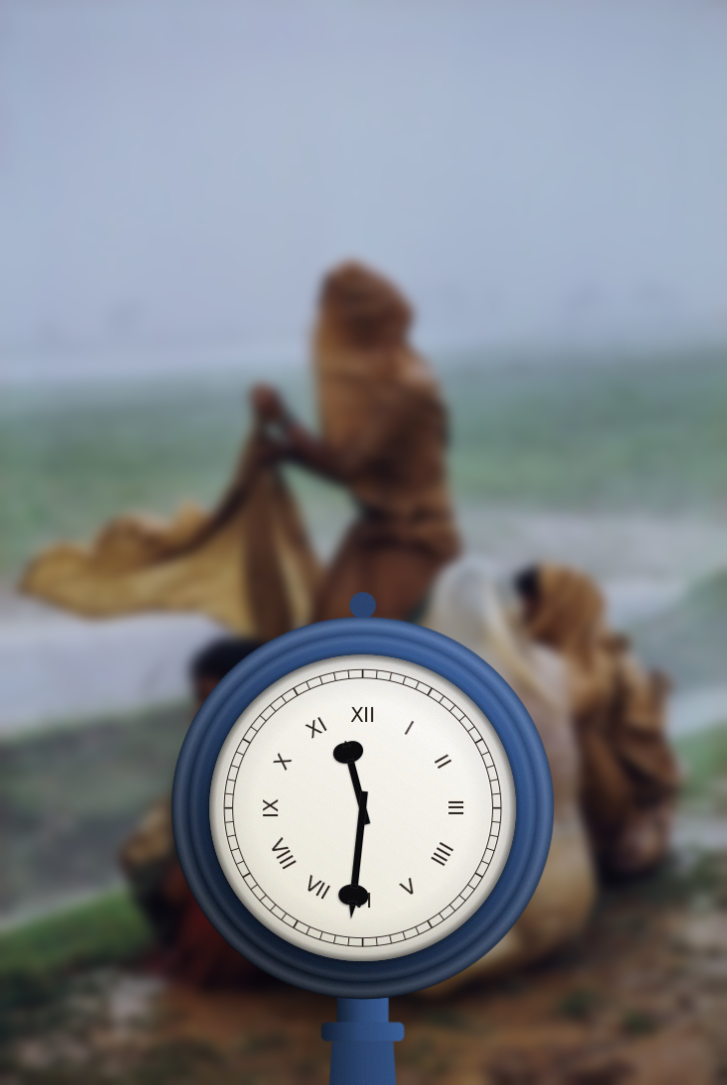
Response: **11:31**
